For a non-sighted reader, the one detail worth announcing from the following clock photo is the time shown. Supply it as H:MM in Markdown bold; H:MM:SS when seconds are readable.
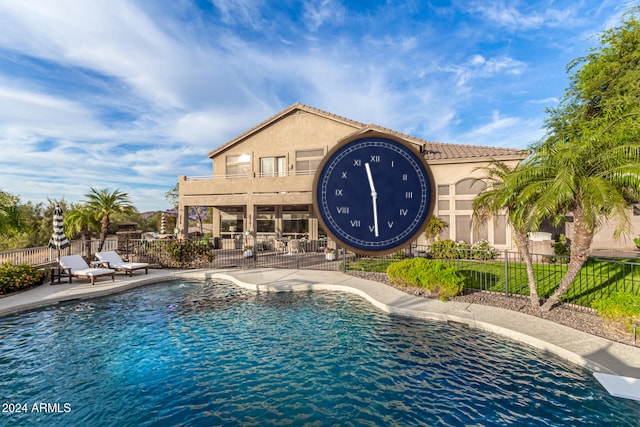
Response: **11:29**
